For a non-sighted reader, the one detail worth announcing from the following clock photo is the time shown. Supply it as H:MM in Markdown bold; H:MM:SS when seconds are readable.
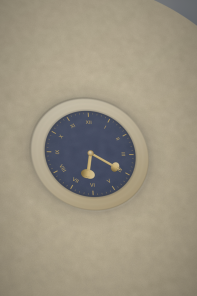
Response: **6:20**
